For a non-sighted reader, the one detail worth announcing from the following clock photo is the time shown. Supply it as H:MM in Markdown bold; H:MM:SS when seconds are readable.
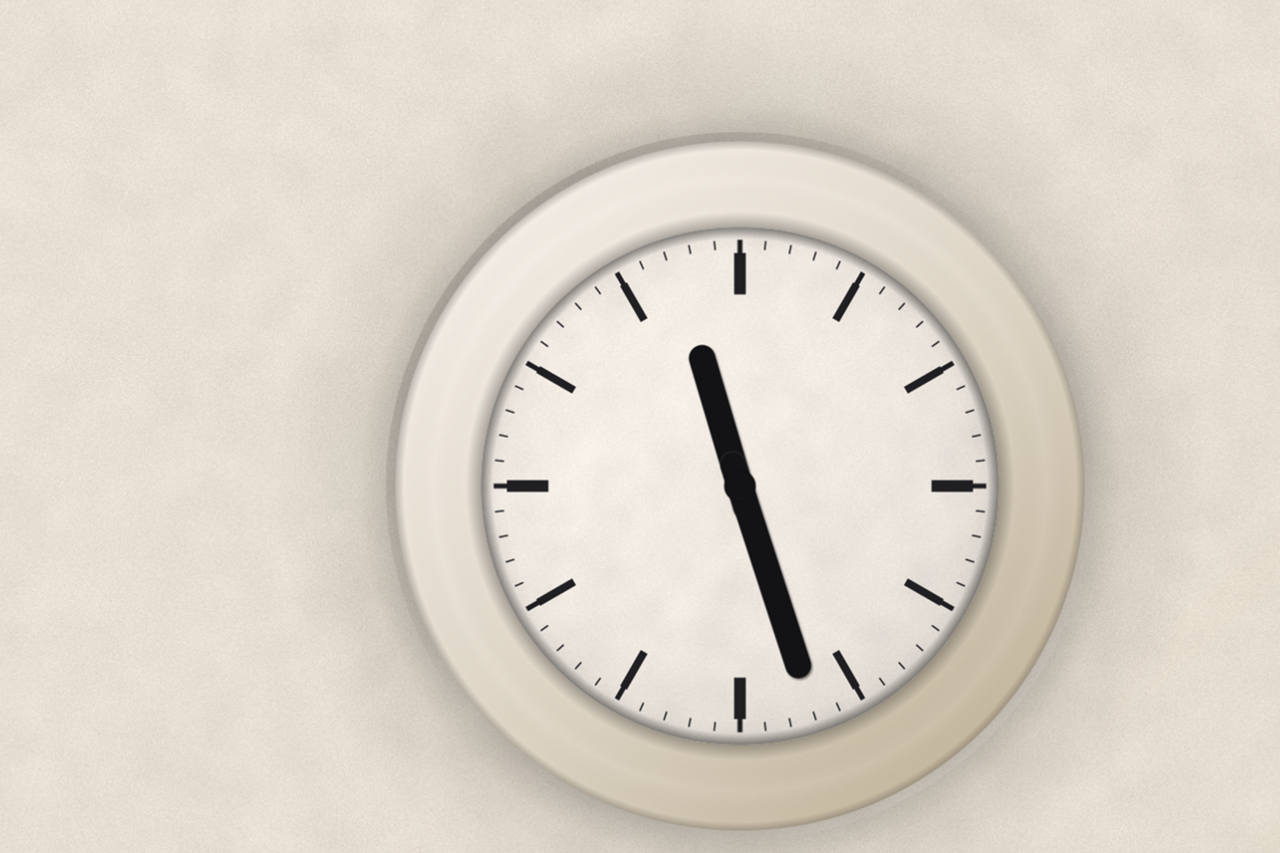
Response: **11:27**
